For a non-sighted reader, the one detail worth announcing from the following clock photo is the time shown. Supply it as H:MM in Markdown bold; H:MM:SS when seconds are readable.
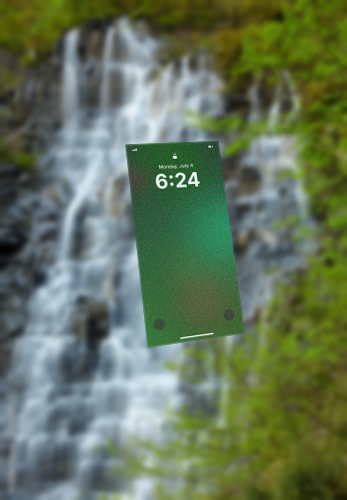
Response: **6:24**
